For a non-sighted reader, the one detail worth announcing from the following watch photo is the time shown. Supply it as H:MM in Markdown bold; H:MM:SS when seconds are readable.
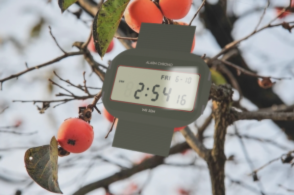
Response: **2:54:16**
